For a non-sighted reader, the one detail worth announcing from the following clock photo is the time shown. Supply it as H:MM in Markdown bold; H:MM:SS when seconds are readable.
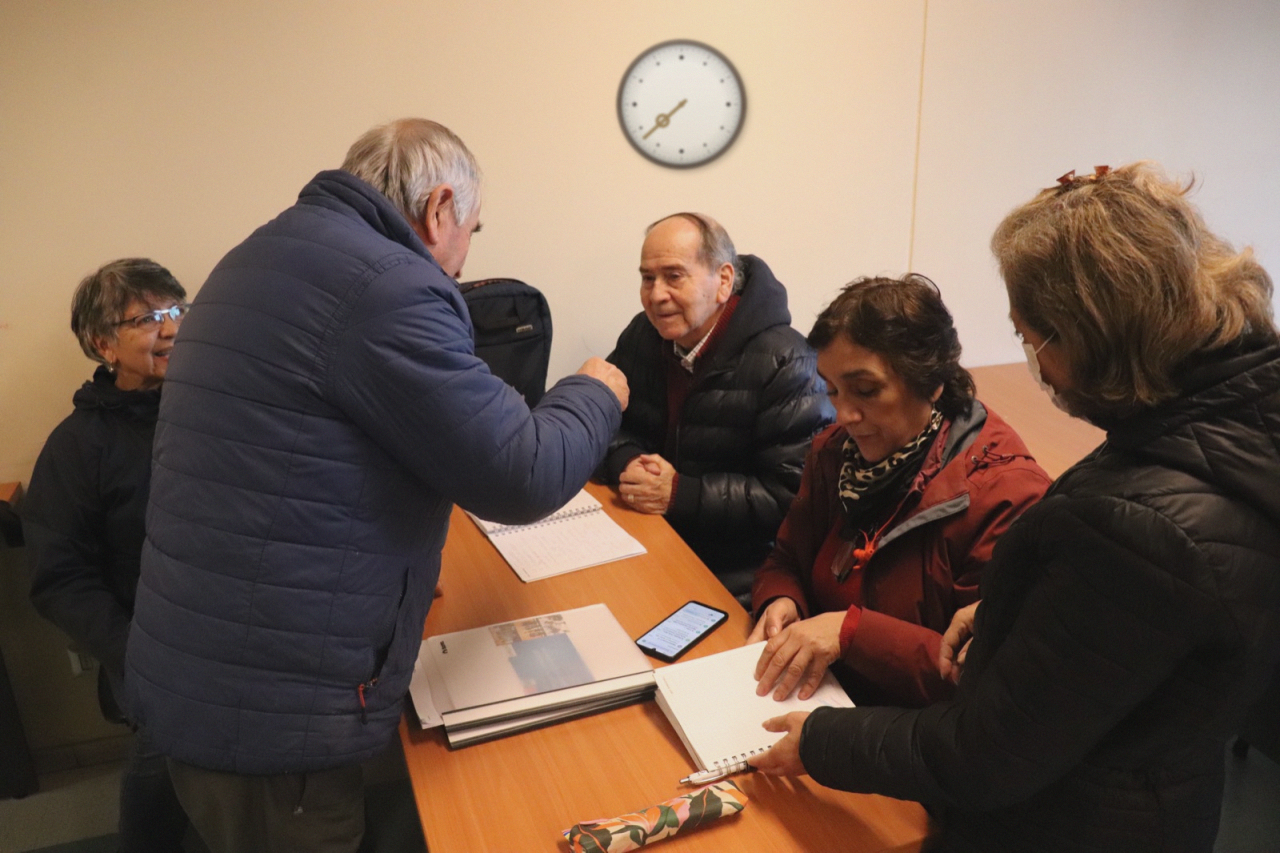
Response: **7:38**
